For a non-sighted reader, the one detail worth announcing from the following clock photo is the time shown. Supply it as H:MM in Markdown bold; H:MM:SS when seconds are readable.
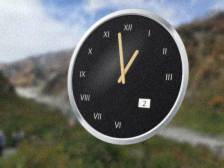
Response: **12:58**
